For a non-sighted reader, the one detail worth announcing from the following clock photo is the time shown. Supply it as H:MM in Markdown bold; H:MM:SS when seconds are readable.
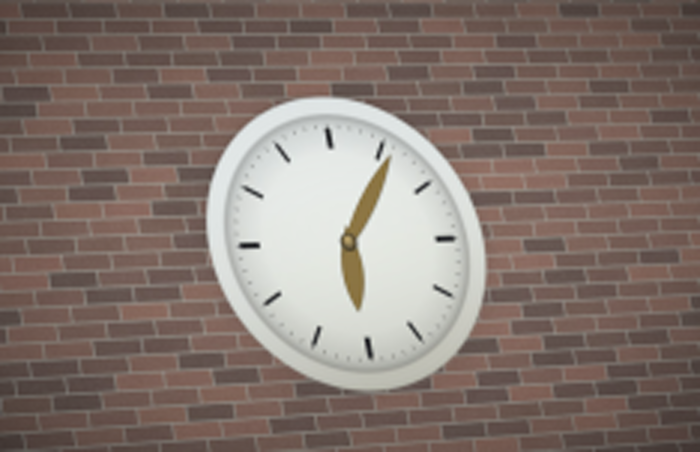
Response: **6:06**
